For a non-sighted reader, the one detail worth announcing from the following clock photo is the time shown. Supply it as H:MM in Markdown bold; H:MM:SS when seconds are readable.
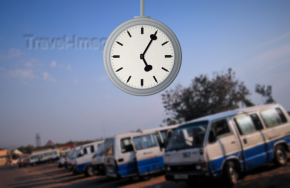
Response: **5:05**
